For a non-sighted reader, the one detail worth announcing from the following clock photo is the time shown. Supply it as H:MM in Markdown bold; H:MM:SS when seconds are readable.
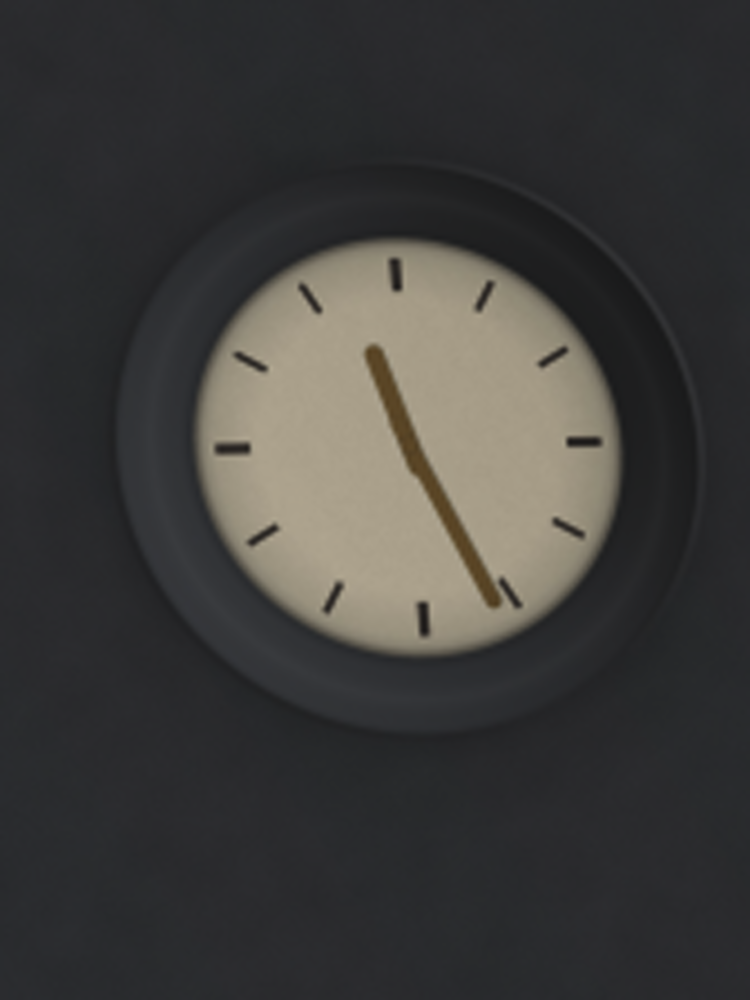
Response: **11:26**
